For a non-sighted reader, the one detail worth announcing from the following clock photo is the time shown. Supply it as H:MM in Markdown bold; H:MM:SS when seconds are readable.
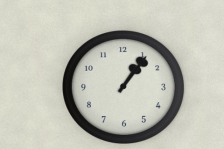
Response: **1:06**
